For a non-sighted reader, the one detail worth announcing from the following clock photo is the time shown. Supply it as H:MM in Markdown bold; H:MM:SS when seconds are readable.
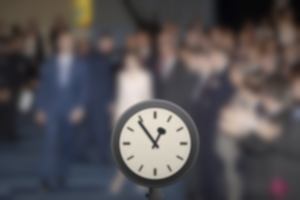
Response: **12:54**
